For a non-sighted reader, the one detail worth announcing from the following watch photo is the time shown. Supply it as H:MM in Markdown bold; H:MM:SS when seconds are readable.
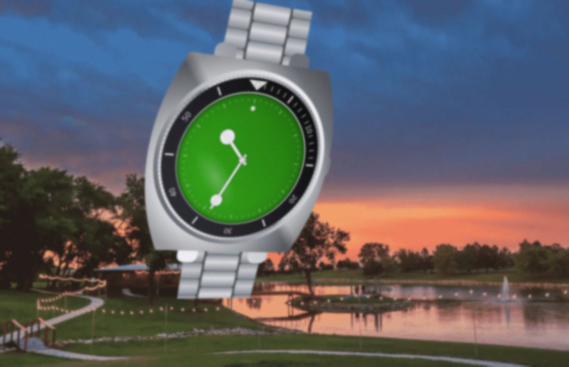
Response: **10:34**
